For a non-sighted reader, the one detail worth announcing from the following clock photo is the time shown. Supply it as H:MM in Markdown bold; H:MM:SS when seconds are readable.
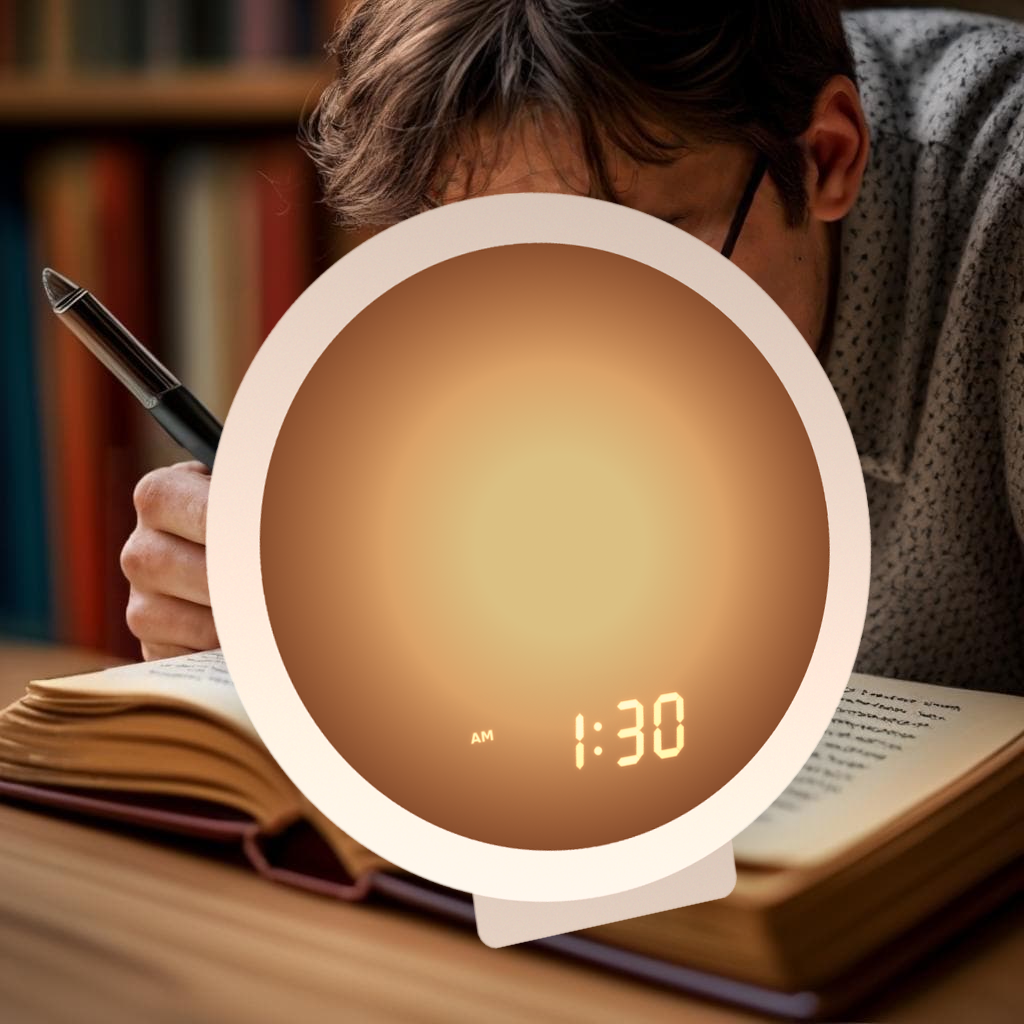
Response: **1:30**
